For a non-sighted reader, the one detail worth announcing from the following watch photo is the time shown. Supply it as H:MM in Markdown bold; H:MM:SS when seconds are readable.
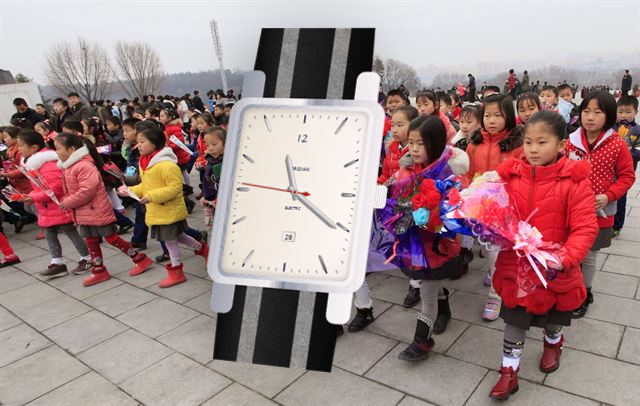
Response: **11:20:46**
